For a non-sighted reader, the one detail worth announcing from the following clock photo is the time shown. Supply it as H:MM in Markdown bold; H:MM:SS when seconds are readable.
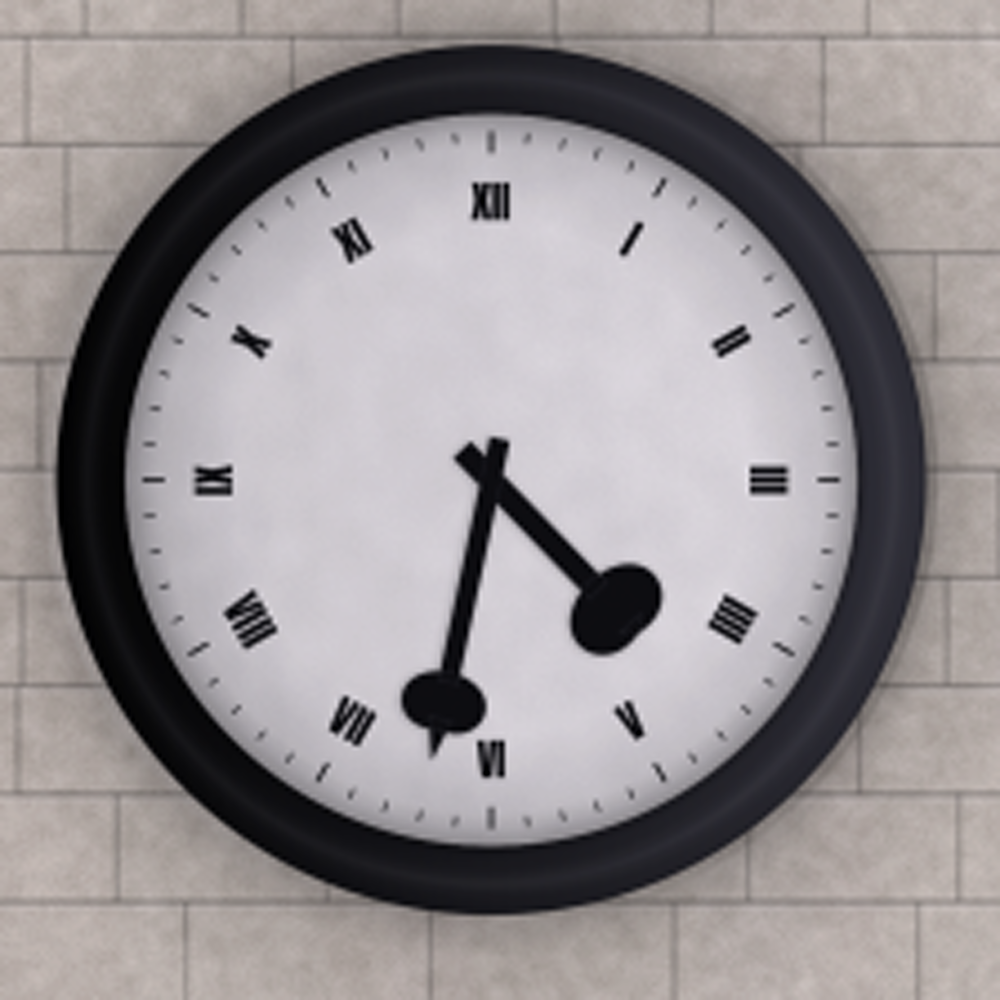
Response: **4:32**
